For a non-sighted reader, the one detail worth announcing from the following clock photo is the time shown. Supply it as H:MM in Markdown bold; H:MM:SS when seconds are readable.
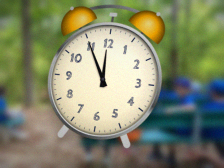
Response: **11:55**
